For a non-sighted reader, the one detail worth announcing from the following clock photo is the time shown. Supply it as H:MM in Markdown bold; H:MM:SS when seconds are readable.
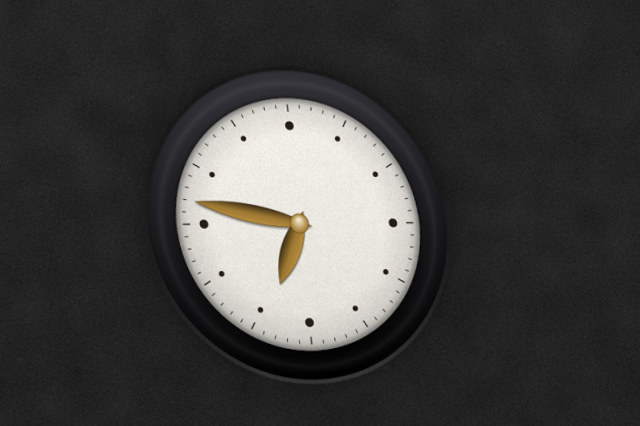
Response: **6:47**
